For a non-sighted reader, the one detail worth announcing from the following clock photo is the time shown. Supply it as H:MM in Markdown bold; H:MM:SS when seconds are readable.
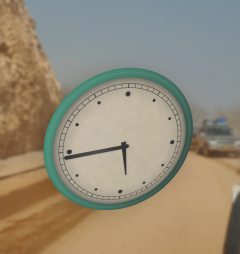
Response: **5:44**
